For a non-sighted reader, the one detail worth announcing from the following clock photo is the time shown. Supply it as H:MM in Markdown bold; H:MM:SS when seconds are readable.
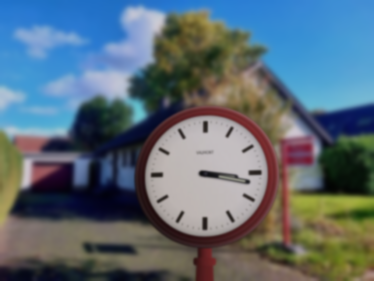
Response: **3:17**
